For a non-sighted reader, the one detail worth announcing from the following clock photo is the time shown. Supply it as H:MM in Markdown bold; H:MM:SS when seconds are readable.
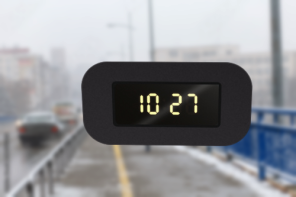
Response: **10:27**
